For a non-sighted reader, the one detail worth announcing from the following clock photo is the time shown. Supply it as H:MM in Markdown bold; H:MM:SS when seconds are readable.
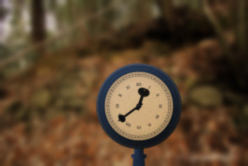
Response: **12:39**
